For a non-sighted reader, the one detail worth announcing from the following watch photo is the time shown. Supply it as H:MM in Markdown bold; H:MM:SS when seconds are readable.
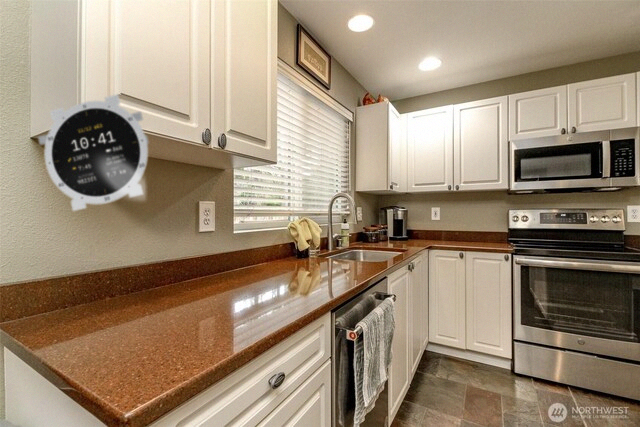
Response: **10:41**
